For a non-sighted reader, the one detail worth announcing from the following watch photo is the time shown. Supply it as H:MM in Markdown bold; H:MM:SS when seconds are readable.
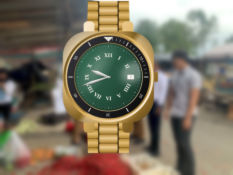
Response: **9:42**
